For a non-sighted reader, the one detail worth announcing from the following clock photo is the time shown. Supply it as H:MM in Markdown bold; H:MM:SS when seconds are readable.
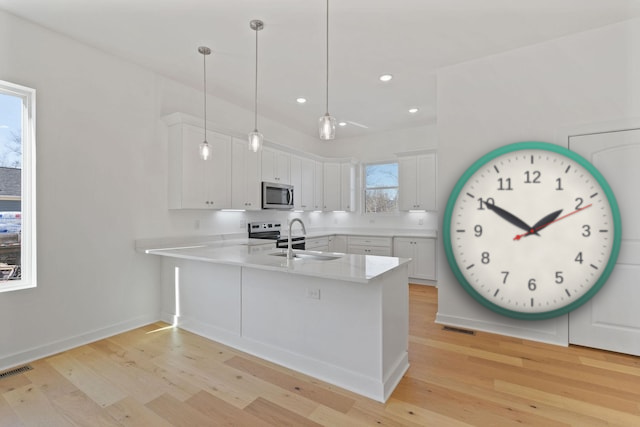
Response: **1:50:11**
